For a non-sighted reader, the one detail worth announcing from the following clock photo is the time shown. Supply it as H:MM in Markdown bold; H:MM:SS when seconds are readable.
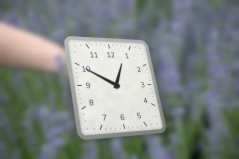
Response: **12:50**
